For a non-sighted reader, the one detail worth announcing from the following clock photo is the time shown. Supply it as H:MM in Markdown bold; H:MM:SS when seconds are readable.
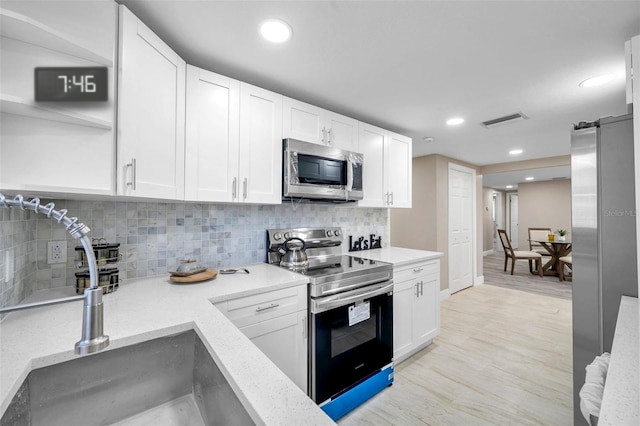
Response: **7:46**
